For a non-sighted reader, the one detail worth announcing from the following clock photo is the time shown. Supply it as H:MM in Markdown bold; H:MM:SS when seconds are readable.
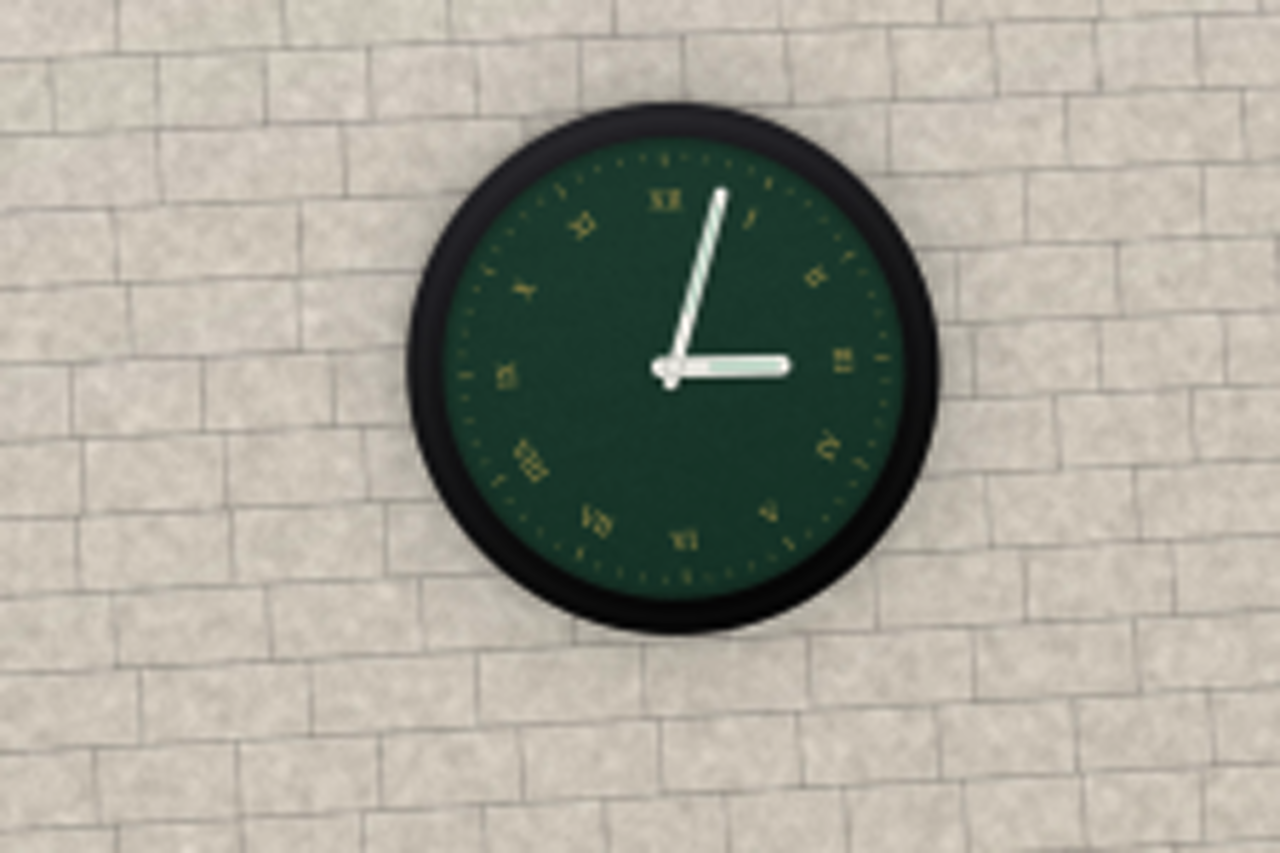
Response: **3:03**
